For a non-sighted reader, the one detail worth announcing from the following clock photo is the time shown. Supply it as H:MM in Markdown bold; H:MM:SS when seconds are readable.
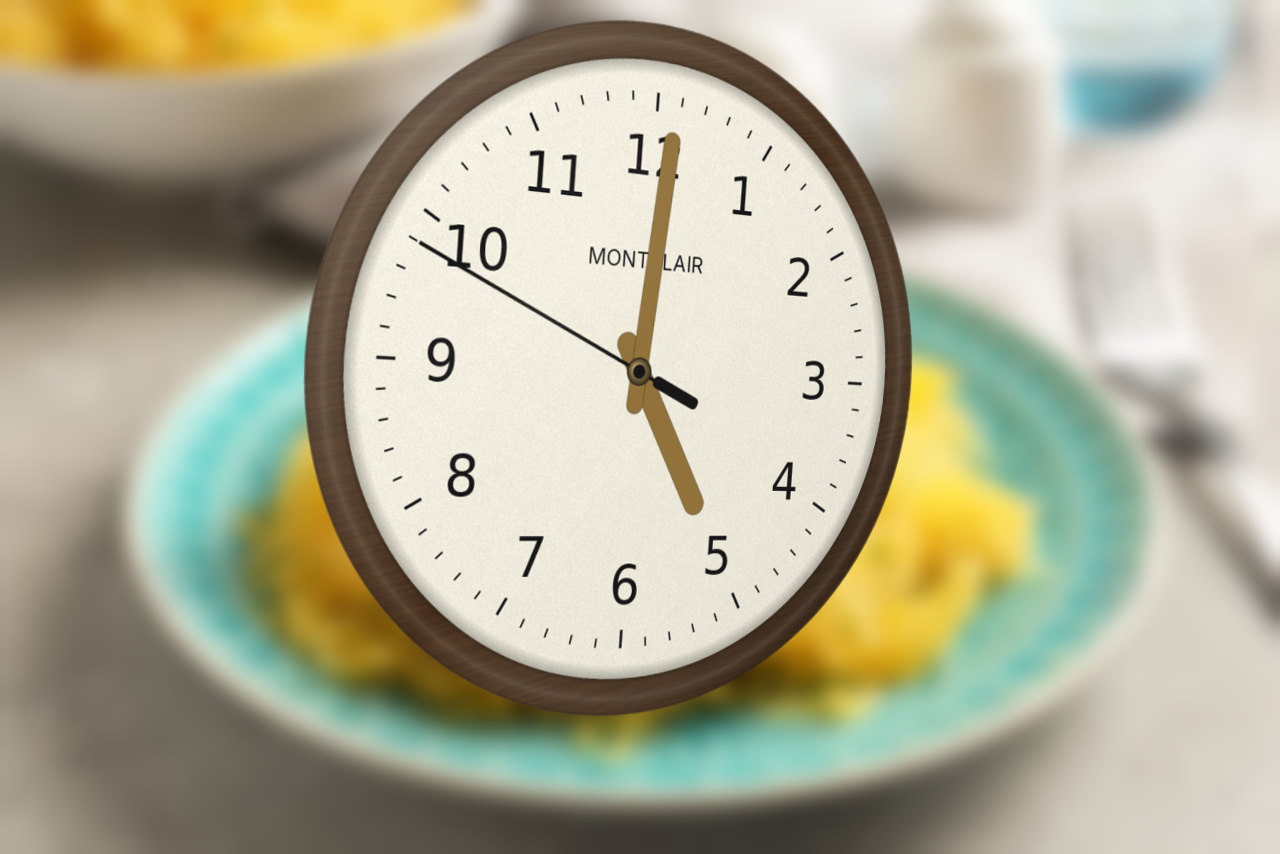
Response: **5:00:49**
